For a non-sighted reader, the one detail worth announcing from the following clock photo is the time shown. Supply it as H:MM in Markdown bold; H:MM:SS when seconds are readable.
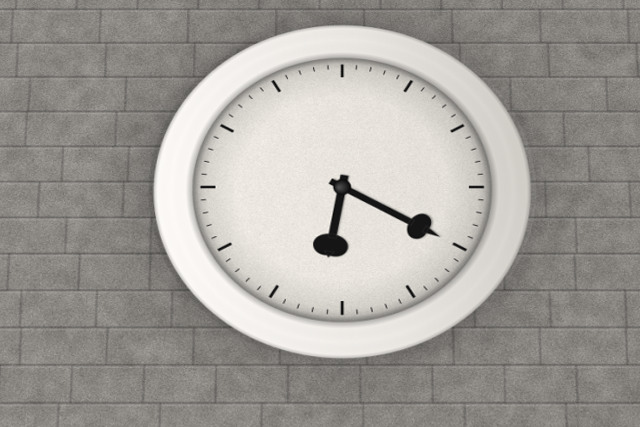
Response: **6:20**
